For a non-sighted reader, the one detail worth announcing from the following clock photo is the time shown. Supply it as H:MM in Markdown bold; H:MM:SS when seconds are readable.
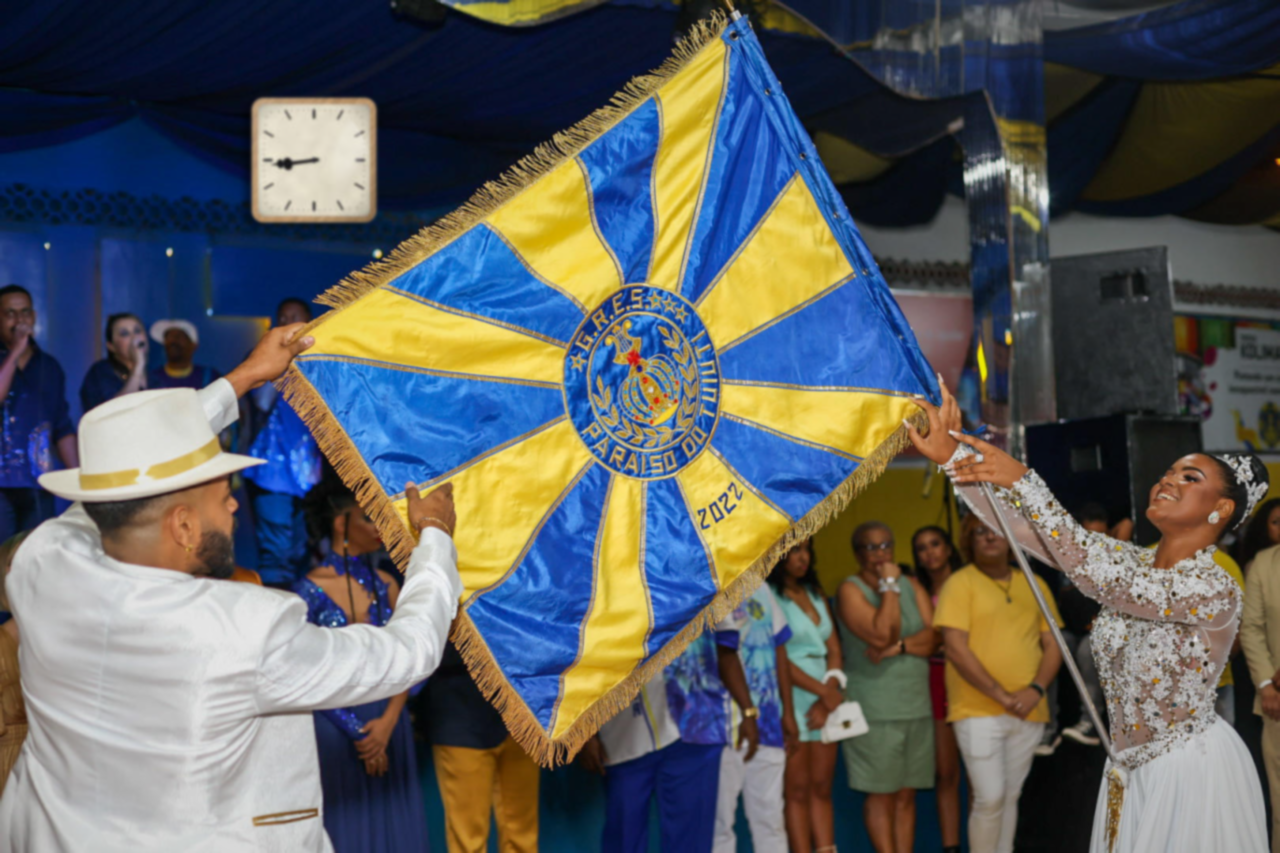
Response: **8:44**
